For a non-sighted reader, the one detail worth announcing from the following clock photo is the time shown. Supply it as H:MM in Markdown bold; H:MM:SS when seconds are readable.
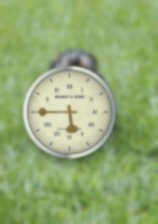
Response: **5:45**
